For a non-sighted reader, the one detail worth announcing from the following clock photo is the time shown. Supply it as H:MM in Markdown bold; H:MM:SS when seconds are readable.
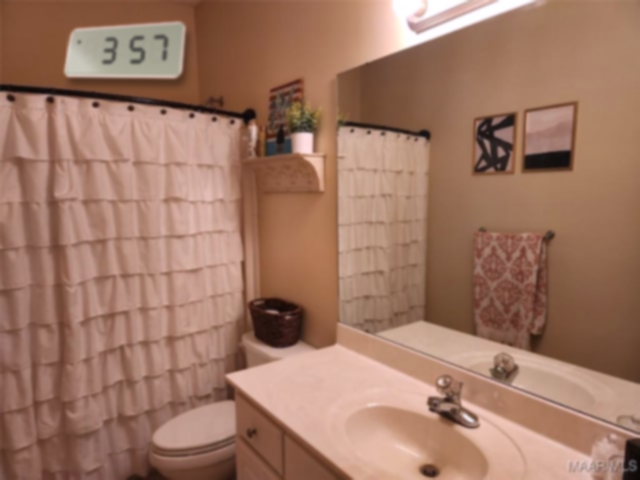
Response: **3:57**
